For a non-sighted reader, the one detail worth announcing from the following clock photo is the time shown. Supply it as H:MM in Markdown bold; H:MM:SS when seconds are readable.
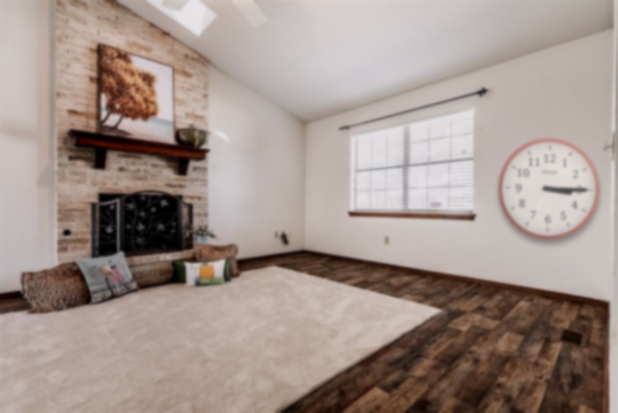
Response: **3:15**
